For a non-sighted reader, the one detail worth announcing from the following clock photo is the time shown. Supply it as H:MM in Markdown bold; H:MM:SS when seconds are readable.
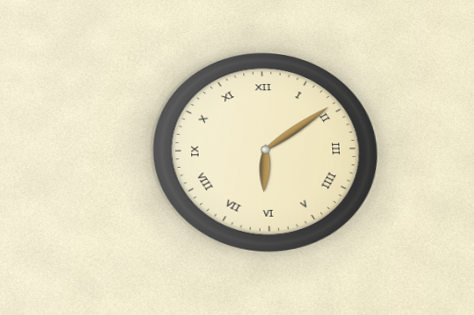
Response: **6:09**
